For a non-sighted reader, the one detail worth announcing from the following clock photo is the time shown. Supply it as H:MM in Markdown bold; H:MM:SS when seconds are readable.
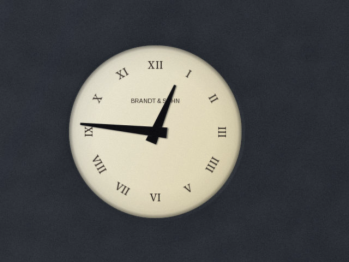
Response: **12:46**
